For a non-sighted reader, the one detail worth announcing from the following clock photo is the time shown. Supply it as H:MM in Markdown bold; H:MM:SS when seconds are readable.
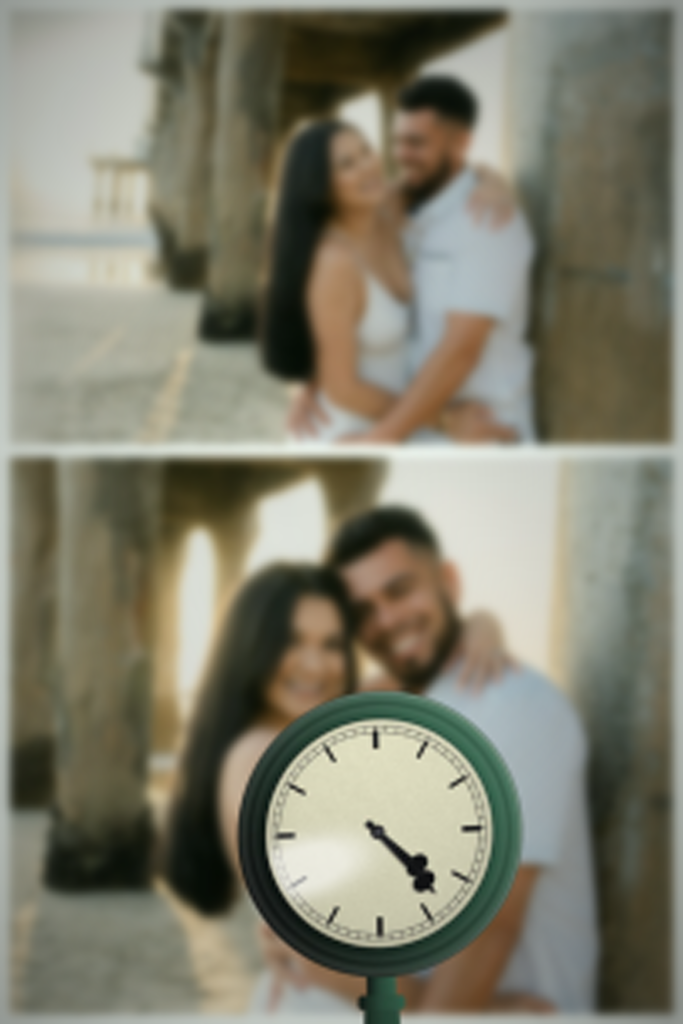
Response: **4:23**
